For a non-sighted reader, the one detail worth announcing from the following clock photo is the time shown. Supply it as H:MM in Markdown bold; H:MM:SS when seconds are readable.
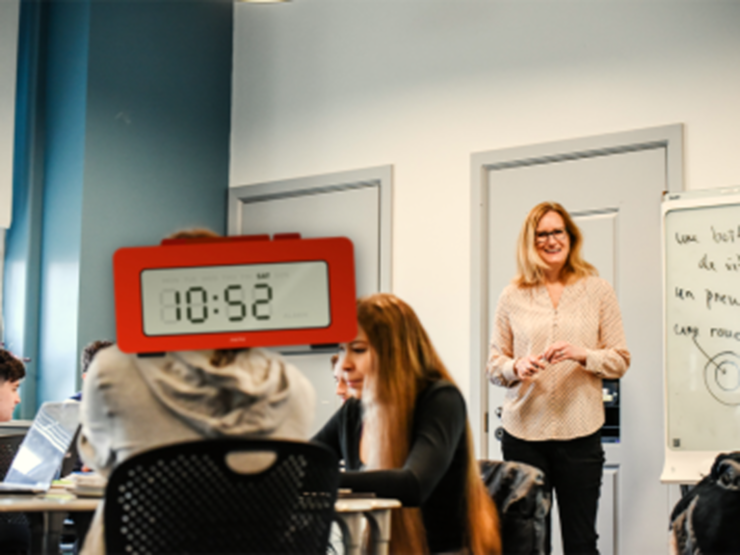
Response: **10:52**
